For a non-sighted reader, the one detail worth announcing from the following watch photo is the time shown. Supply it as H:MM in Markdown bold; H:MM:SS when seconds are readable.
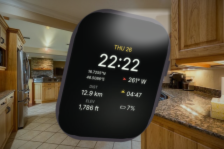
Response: **22:22**
